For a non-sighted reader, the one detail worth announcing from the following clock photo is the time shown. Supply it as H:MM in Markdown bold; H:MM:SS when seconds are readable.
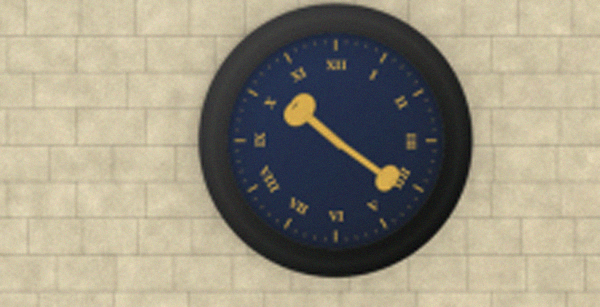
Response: **10:21**
